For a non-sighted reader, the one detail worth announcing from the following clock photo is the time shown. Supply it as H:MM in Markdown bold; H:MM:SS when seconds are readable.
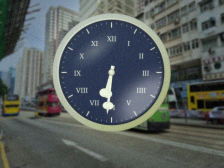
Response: **6:31**
